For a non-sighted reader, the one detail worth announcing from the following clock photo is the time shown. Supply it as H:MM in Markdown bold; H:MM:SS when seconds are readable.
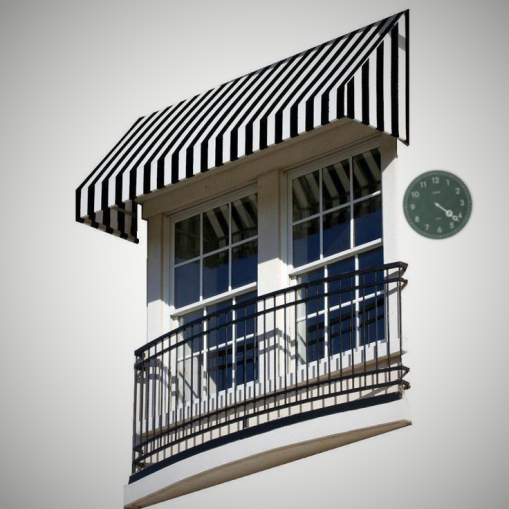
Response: **4:22**
